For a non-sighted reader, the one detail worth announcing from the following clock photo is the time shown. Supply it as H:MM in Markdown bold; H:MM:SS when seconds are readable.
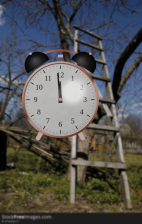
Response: **11:59**
